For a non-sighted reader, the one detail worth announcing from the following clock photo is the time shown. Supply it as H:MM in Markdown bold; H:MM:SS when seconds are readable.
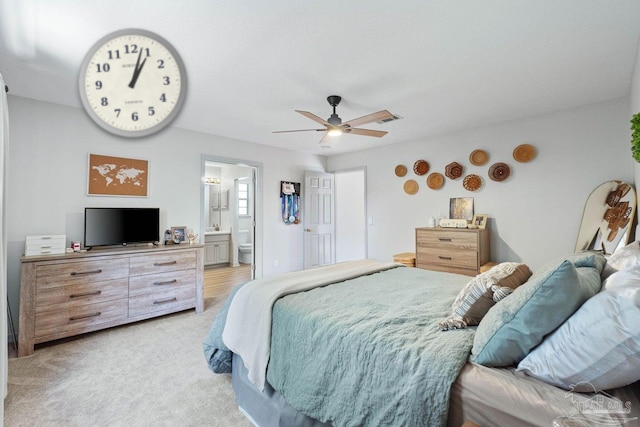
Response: **1:03**
